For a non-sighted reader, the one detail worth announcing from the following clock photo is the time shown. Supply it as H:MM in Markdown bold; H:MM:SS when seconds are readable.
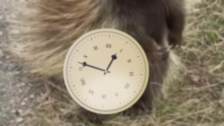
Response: **12:47**
